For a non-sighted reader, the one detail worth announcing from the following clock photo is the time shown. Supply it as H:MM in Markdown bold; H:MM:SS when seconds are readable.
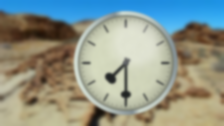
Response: **7:30**
